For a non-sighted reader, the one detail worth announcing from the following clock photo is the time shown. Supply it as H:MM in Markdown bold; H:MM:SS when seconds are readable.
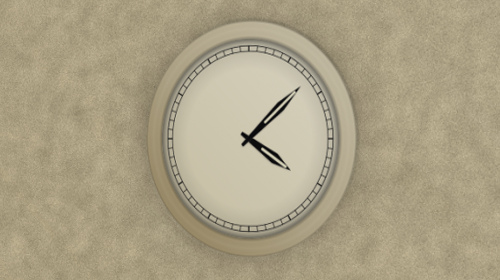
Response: **4:08**
